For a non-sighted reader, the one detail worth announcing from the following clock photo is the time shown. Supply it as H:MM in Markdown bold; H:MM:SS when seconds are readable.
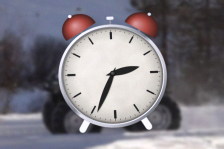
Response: **2:34**
